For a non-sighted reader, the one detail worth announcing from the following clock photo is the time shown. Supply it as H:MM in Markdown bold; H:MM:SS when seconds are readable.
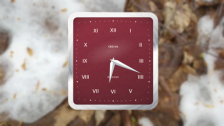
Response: **6:19**
